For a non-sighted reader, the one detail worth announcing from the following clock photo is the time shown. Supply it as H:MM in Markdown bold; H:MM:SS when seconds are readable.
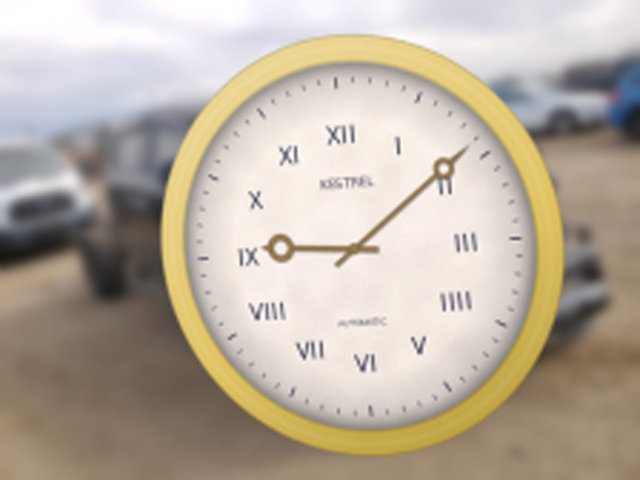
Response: **9:09**
